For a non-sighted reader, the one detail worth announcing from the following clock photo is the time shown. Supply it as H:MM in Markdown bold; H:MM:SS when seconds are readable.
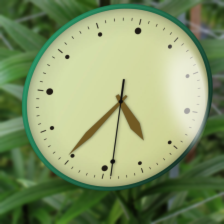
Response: **4:35:29**
